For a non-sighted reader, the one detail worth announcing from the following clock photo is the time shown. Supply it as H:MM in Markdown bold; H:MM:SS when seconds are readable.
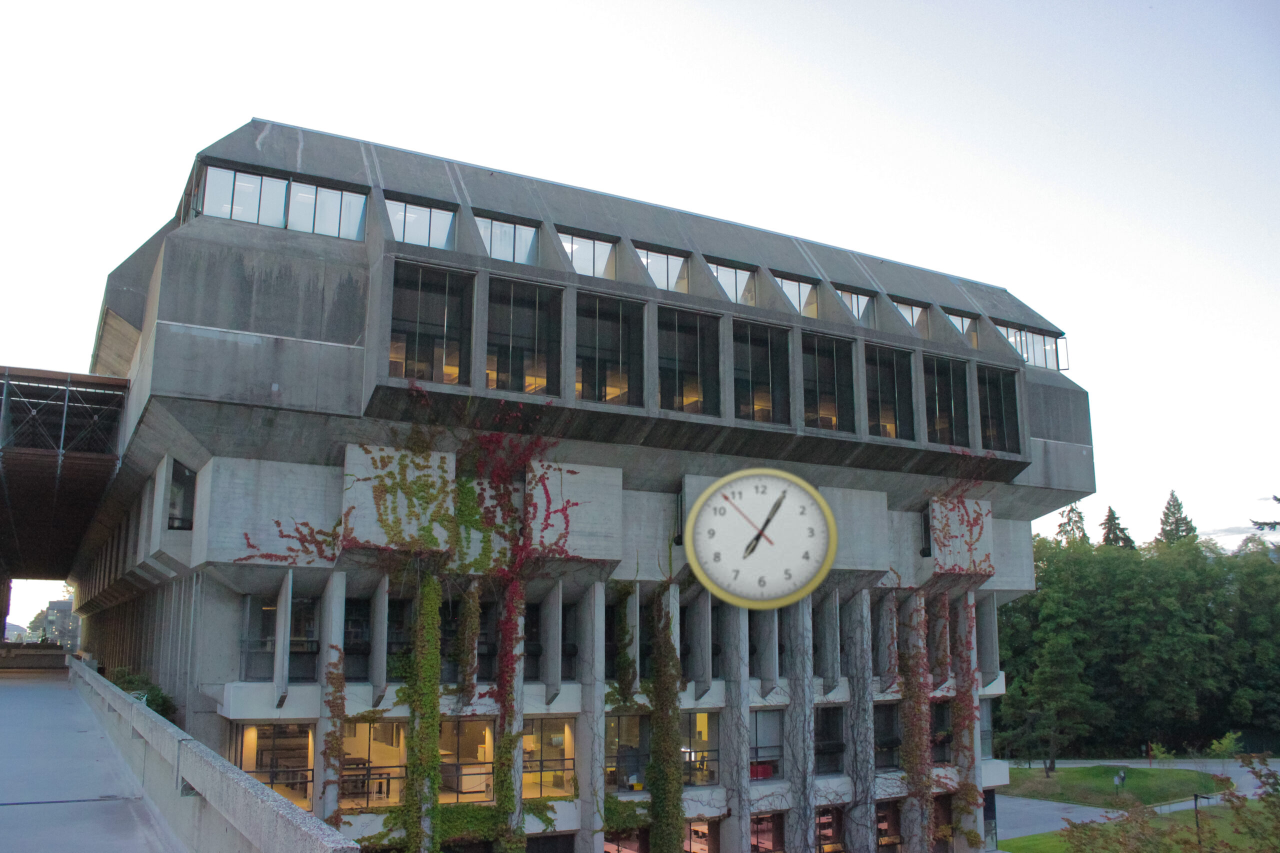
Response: **7:04:53**
